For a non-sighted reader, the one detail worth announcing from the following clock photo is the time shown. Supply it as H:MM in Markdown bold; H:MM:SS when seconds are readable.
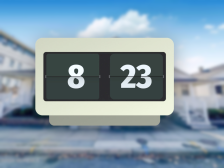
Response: **8:23**
